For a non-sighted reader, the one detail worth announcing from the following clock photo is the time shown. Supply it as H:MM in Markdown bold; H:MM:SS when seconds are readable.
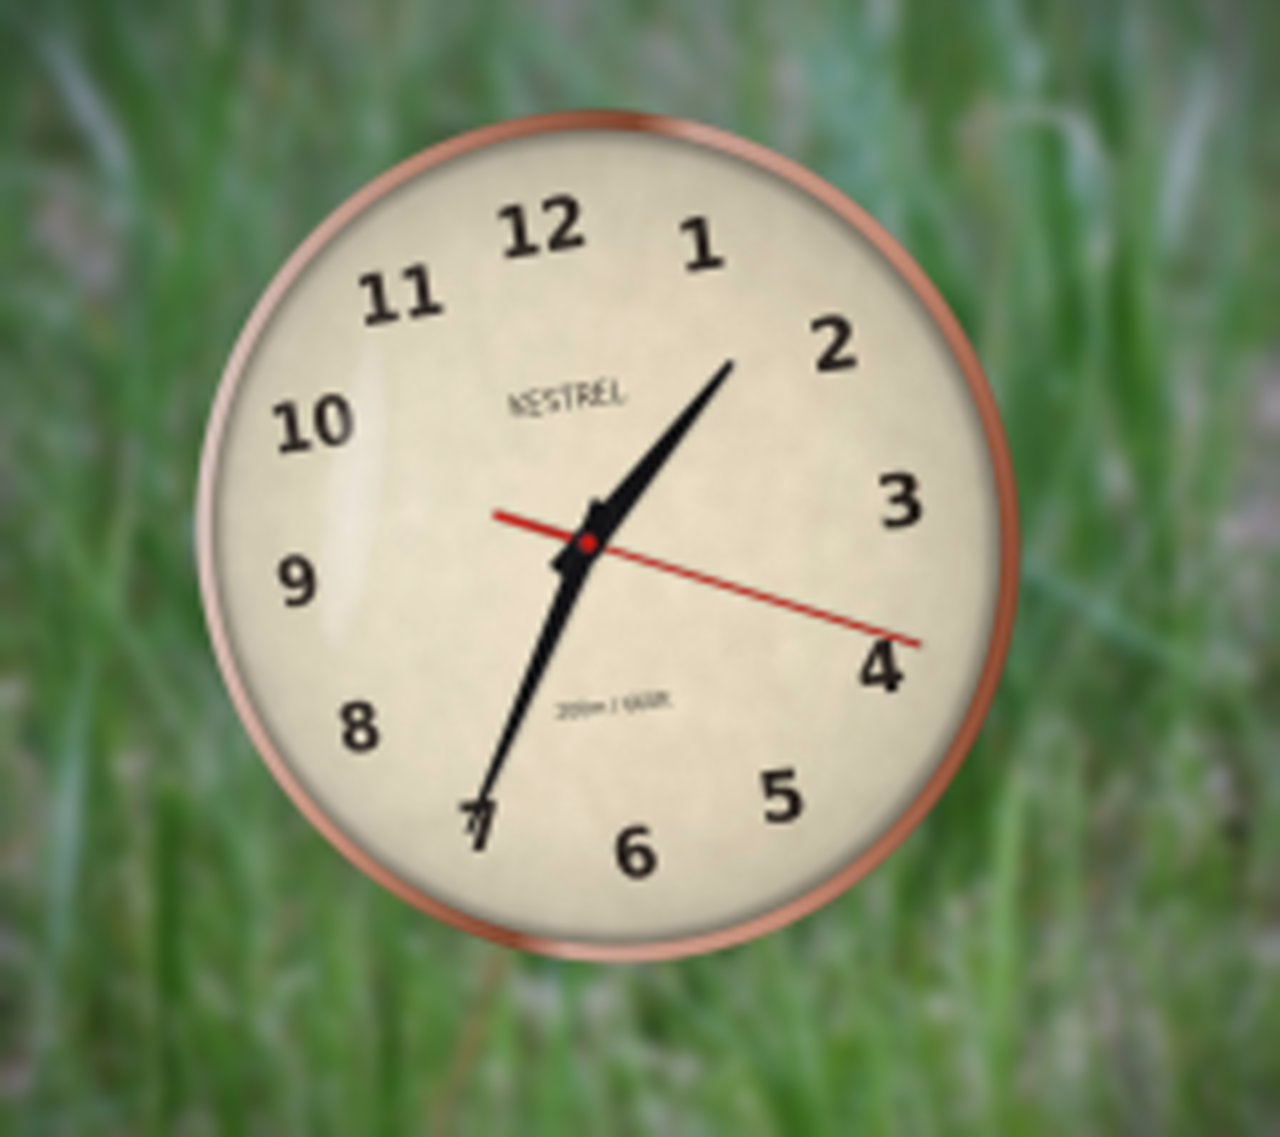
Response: **1:35:19**
